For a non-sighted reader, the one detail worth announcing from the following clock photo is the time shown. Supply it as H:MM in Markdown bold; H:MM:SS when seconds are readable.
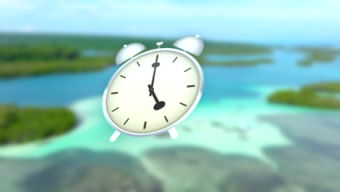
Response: **5:00**
